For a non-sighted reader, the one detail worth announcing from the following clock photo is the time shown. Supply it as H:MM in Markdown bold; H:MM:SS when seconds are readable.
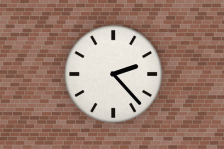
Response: **2:23**
